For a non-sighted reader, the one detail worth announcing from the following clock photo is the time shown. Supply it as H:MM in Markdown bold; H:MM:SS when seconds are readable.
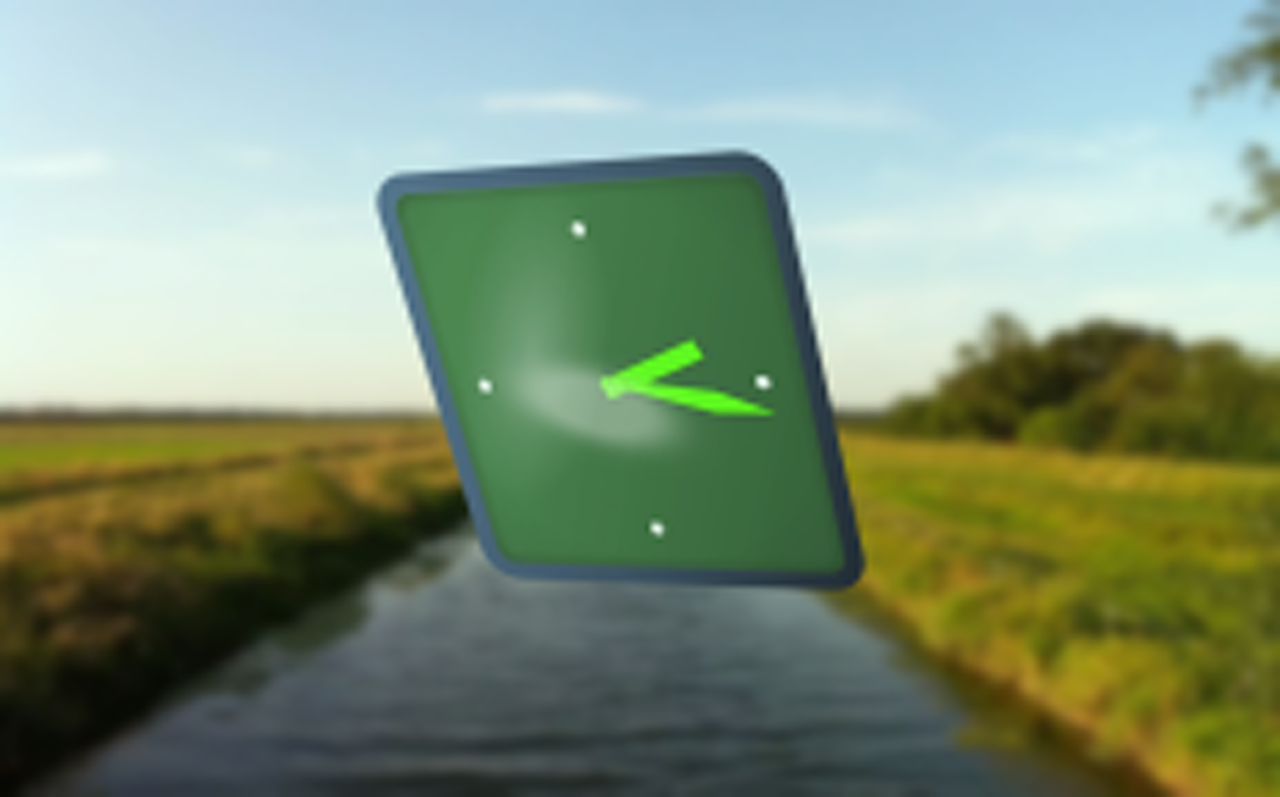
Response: **2:17**
